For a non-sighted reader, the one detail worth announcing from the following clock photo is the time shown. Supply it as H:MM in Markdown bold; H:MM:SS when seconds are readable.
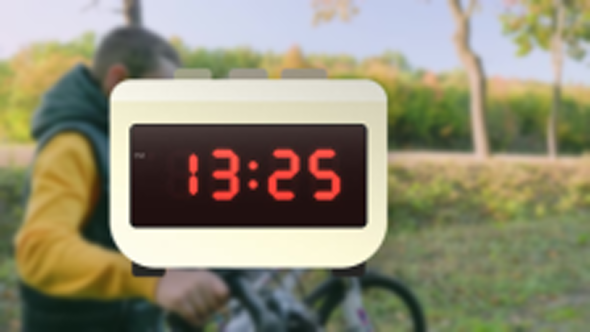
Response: **13:25**
